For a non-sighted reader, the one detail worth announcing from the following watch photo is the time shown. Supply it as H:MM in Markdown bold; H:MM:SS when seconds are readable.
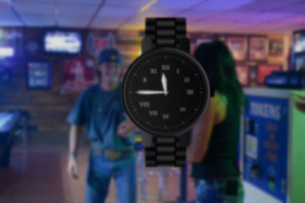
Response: **11:45**
